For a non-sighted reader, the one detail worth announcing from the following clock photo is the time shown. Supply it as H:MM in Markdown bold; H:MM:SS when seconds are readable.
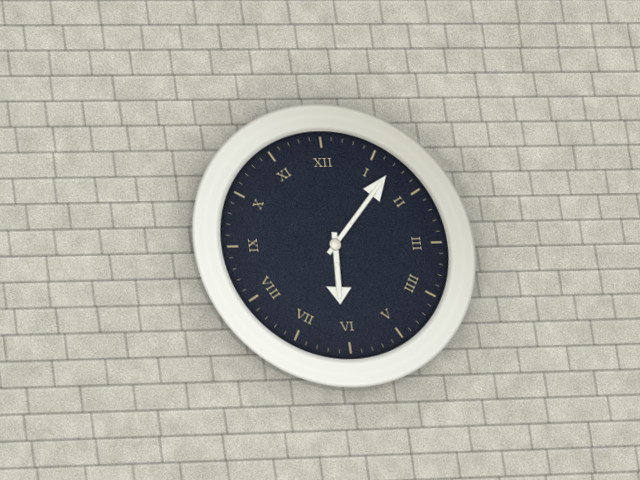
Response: **6:07**
